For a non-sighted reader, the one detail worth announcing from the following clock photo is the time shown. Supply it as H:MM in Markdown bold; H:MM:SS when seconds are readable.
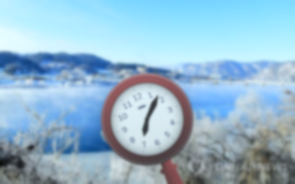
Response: **7:08**
